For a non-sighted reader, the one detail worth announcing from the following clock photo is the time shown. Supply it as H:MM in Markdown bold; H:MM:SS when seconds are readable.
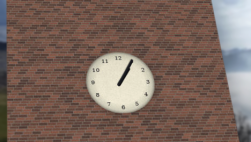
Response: **1:05**
